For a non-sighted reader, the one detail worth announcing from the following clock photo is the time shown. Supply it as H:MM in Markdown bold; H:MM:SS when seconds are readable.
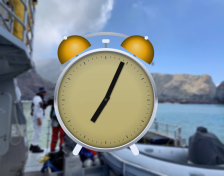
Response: **7:04**
